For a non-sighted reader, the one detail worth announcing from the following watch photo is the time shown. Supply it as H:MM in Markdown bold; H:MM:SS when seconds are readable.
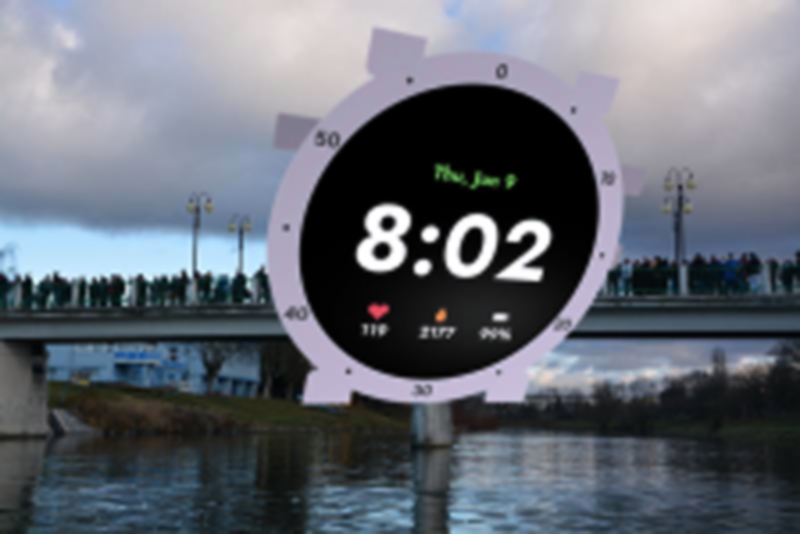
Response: **8:02**
